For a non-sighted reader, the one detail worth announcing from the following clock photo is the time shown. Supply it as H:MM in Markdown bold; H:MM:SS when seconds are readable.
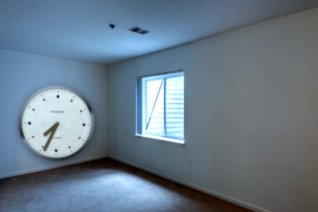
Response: **7:34**
